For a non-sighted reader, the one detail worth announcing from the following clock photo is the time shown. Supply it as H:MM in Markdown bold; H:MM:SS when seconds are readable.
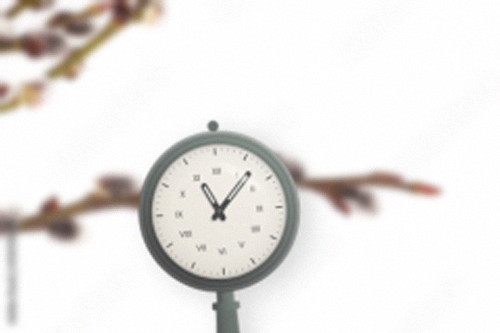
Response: **11:07**
